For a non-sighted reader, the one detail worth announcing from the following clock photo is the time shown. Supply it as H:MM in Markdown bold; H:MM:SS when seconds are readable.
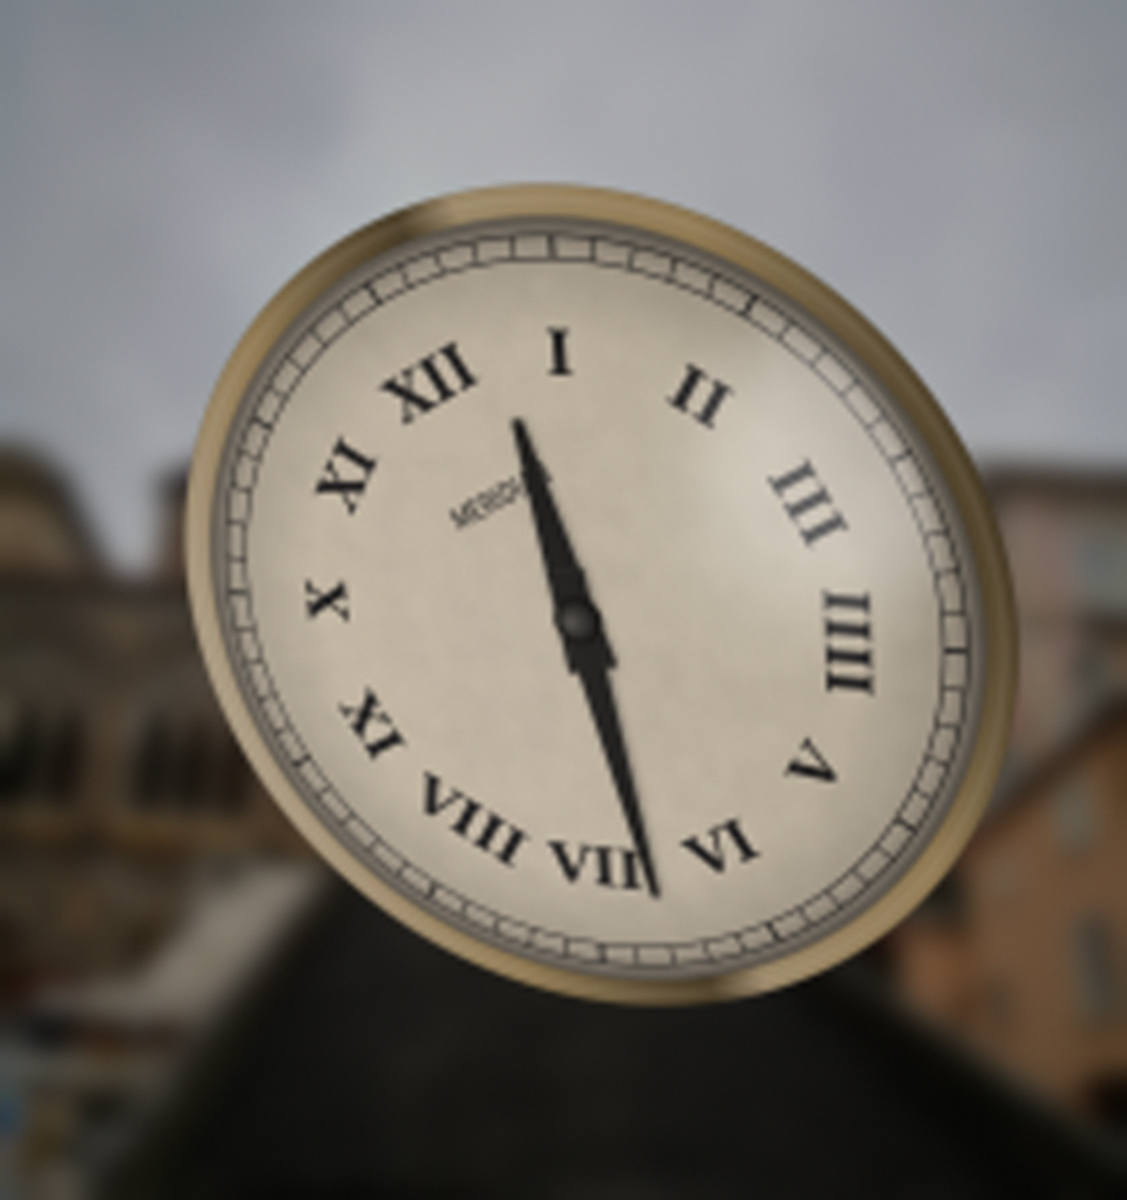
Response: **12:33**
